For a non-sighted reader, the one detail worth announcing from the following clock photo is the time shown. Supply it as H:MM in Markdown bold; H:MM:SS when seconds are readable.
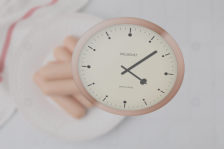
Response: **4:08**
